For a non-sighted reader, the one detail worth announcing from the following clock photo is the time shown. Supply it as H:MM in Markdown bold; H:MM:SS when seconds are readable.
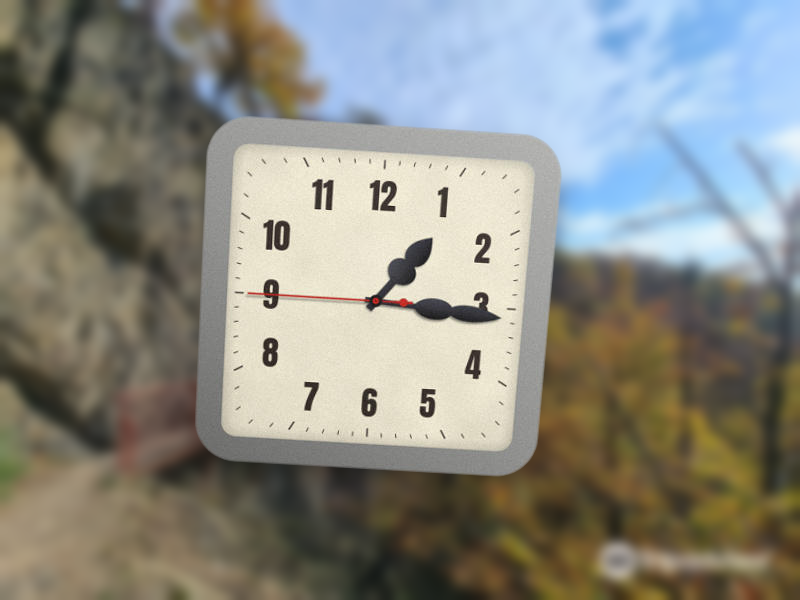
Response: **1:15:45**
